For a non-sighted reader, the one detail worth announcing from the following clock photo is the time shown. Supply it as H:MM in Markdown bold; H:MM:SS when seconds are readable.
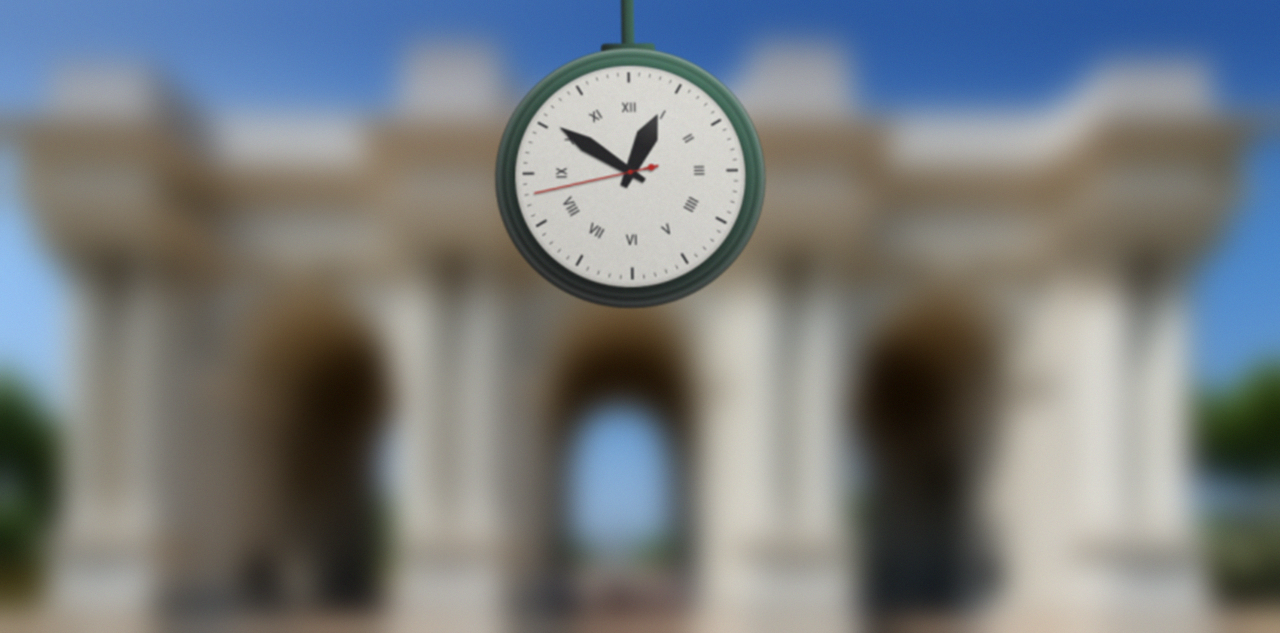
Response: **12:50:43**
